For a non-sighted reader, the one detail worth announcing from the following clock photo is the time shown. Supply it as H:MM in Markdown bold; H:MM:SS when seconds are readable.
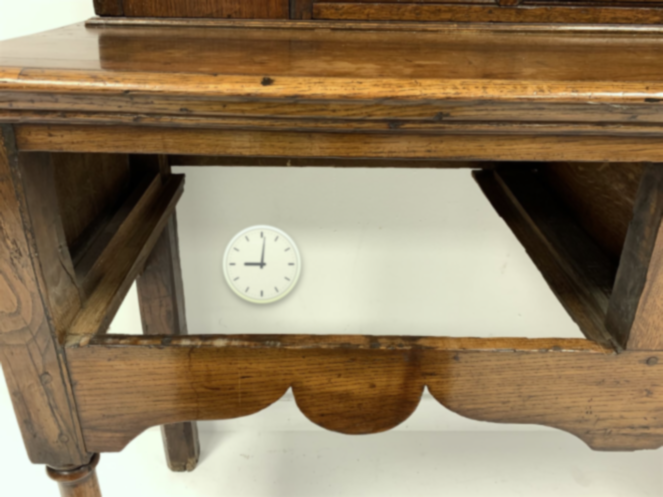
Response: **9:01**
